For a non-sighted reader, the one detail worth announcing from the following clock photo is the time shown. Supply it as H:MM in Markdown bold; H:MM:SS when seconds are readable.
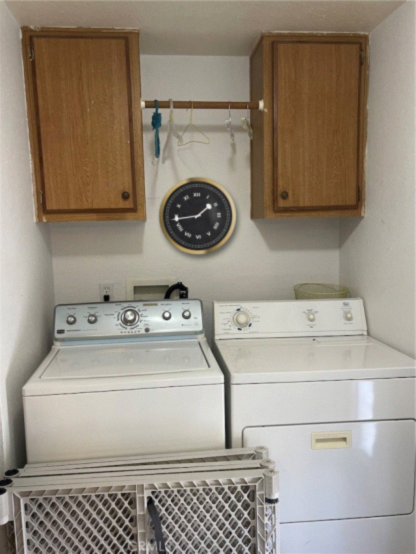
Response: **1:44**
